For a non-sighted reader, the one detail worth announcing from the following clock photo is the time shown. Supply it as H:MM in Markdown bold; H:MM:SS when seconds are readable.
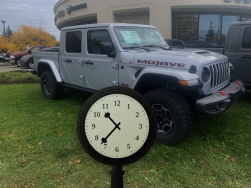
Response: **10:37**
